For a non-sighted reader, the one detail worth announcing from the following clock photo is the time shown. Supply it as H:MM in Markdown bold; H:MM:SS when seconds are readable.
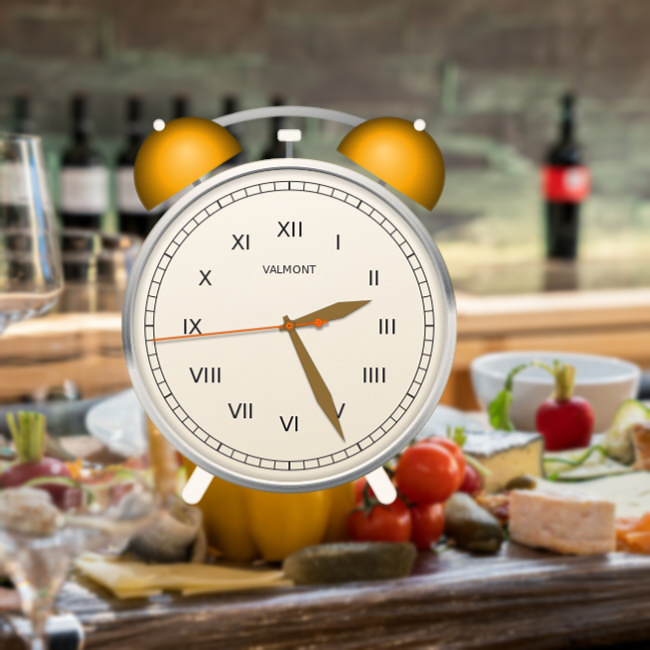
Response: **2:25:44**
